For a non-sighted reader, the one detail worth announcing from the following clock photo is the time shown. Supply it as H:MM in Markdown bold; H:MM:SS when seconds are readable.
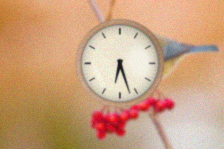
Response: **6:27**
